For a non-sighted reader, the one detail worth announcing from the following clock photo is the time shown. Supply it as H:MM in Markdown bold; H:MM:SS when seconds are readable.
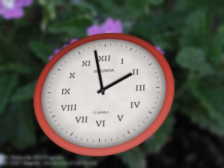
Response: **1:58**
